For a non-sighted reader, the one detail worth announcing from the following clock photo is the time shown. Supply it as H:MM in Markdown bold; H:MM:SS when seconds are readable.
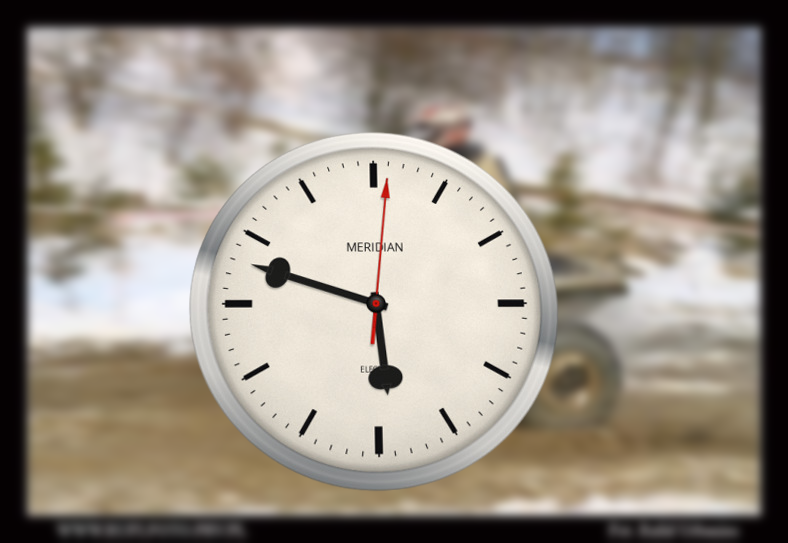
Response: **5:48:01**
